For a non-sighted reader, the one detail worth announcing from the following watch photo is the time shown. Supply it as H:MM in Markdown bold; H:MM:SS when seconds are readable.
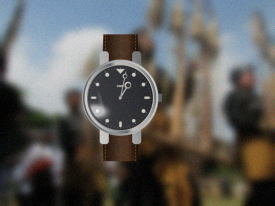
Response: **1:02**
